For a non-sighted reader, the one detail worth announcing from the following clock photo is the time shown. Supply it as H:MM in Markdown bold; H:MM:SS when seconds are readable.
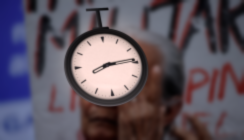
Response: **8:14**
